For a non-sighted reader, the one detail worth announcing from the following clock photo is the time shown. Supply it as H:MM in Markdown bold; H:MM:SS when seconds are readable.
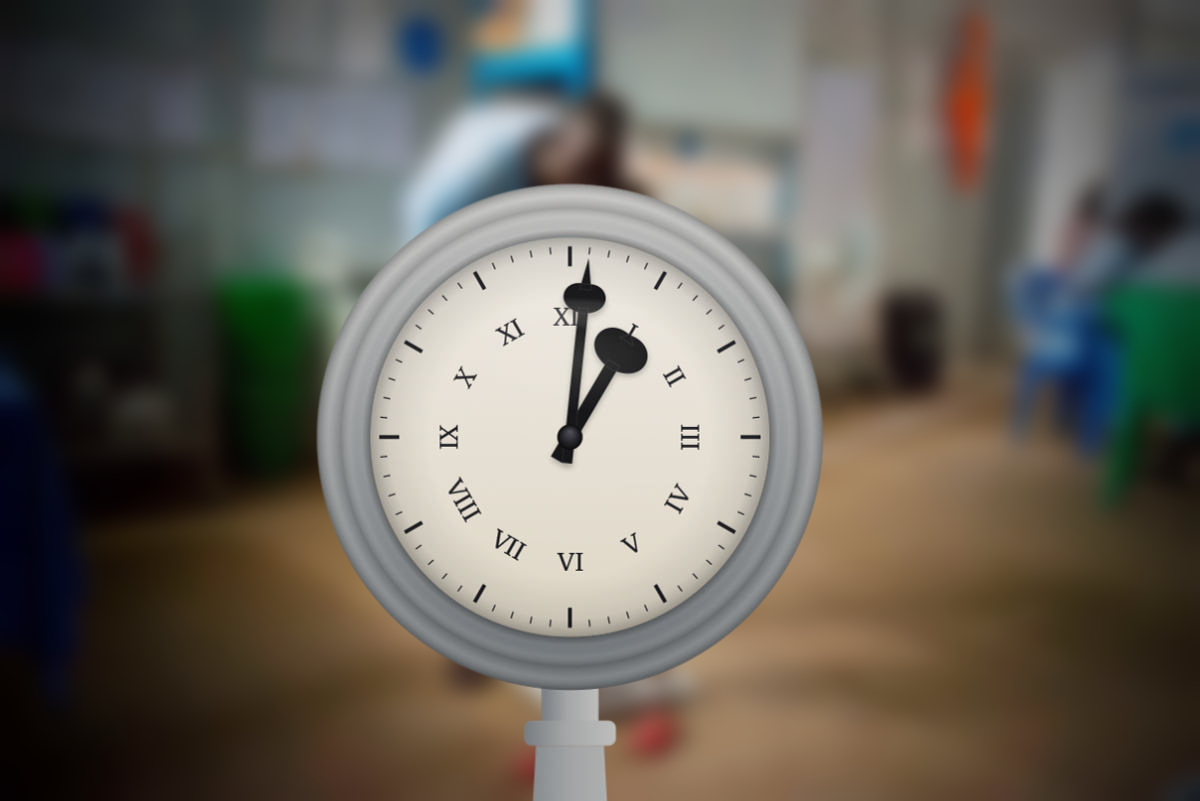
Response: **1:01**
